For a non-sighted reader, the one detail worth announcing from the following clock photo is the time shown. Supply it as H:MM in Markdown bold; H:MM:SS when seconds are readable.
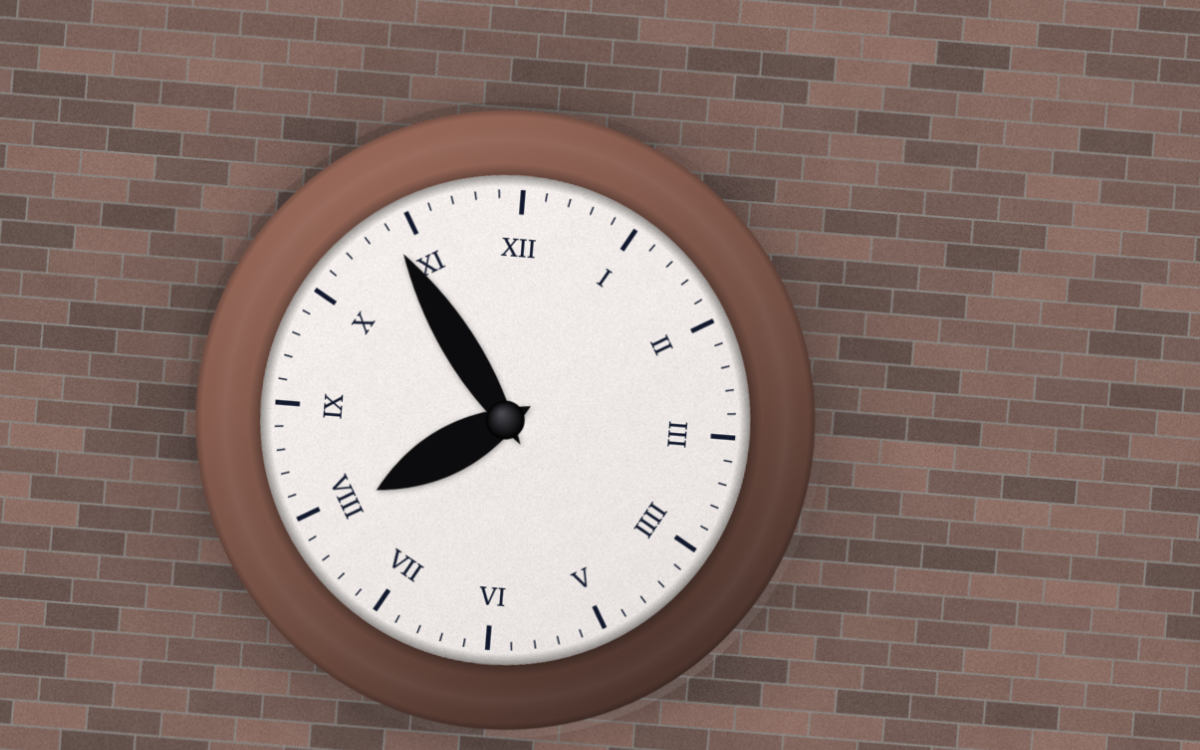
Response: **7:54**
